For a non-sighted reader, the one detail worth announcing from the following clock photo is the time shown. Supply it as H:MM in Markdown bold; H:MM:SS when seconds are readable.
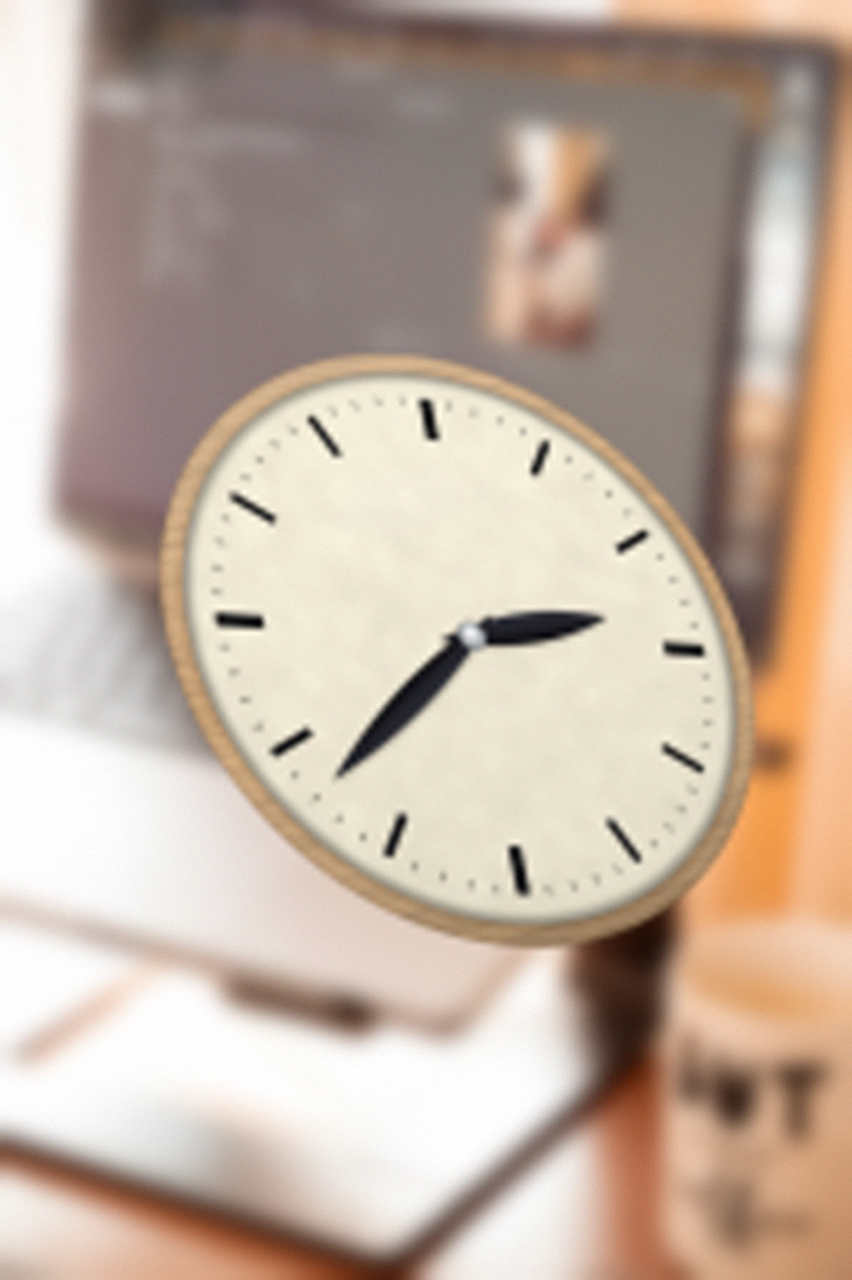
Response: **2:38**
